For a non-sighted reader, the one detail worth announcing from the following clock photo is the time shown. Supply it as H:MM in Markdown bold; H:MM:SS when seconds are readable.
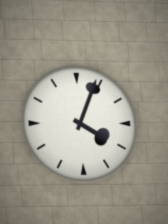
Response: **4:04**
